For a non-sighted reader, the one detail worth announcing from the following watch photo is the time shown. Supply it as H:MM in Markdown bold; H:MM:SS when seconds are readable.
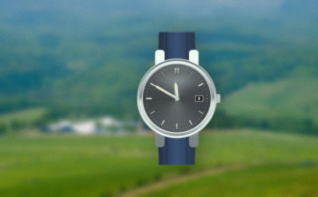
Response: **11:50**
